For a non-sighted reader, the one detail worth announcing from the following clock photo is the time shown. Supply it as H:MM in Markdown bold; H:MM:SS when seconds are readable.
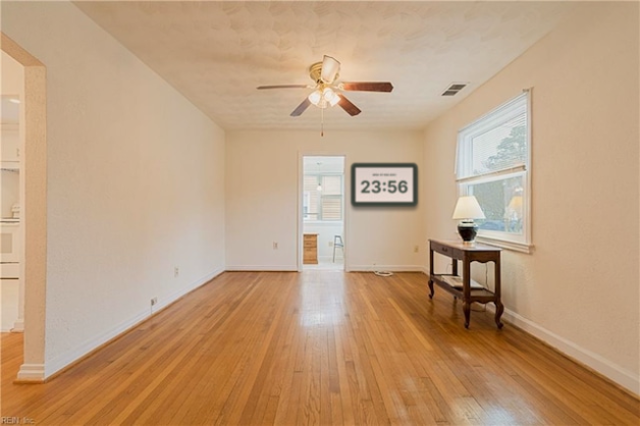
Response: **23:56**
